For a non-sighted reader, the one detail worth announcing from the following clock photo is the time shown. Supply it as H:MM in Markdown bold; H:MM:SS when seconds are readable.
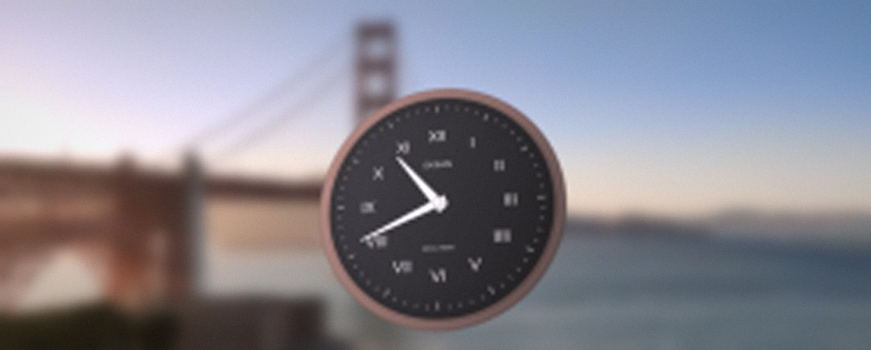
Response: **10:41**
